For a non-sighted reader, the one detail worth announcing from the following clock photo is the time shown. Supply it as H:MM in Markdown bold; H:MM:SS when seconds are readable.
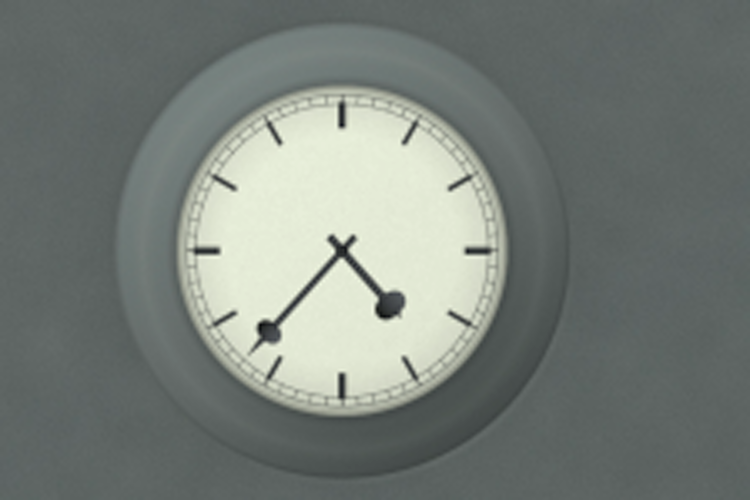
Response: **4:37**
